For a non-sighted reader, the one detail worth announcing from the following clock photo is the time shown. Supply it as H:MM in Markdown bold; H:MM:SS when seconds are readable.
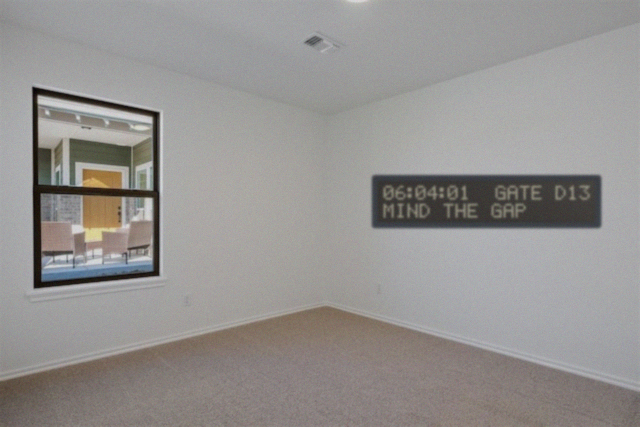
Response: **6:04:01**
